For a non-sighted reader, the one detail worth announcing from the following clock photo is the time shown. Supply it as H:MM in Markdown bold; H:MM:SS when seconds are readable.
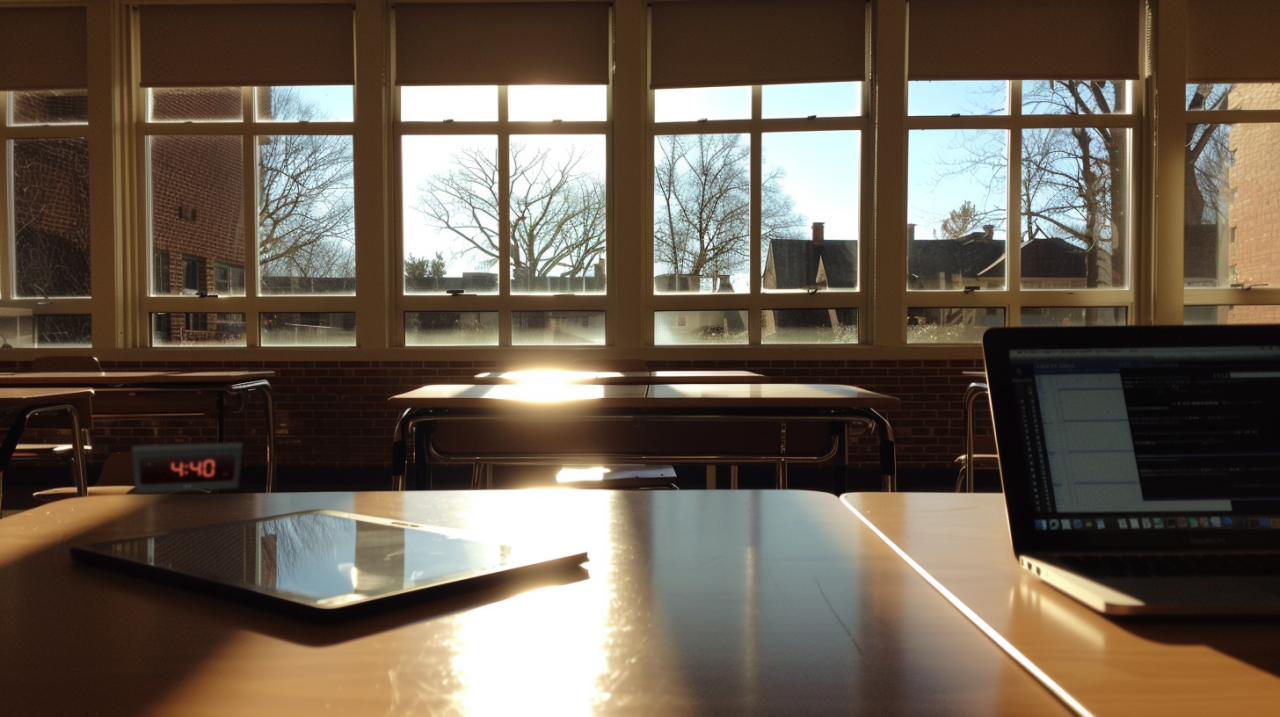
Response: **4:40**
